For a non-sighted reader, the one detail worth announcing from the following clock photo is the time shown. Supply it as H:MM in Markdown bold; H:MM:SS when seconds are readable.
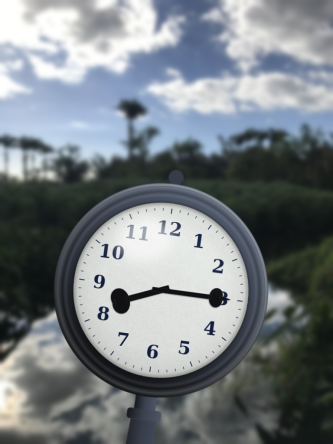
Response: **8:15**
